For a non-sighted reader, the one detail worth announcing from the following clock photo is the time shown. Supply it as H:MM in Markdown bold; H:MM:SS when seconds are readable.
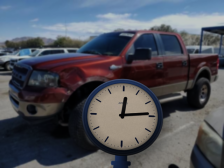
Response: **12:14**
